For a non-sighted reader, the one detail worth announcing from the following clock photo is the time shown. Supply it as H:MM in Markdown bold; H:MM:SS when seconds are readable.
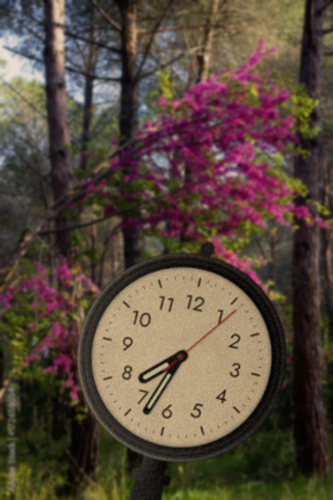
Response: **7:33:06**
